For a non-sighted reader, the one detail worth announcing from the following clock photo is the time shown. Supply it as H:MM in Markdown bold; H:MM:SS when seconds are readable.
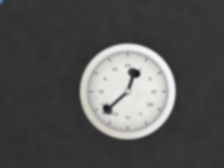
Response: **12:38**
